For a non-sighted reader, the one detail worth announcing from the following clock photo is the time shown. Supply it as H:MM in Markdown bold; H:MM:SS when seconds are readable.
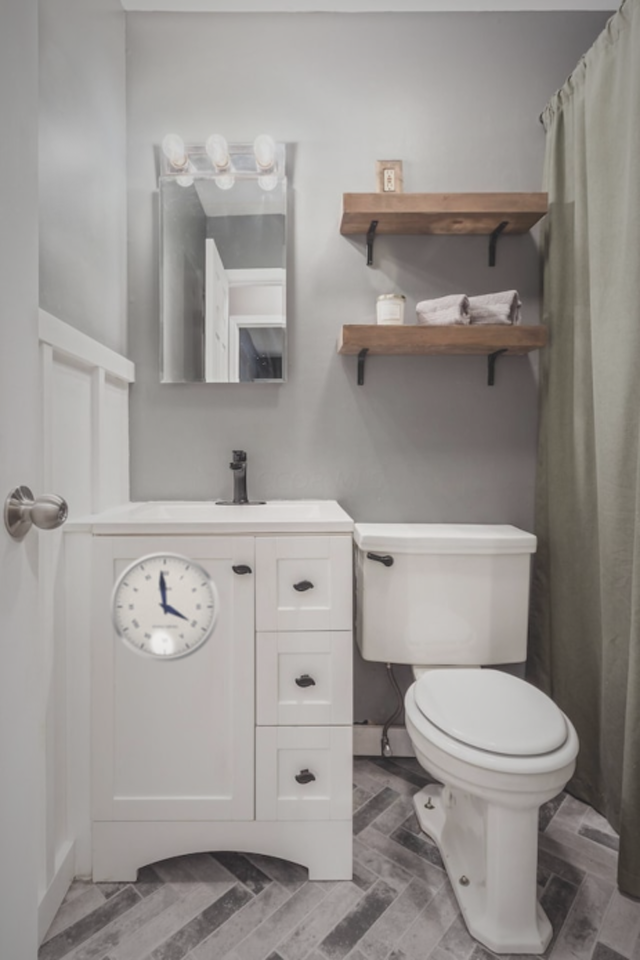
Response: **3:59**
